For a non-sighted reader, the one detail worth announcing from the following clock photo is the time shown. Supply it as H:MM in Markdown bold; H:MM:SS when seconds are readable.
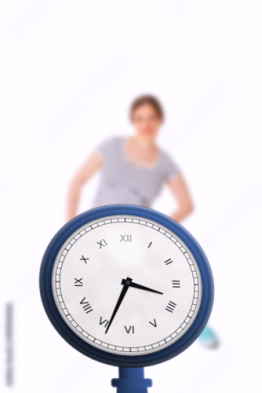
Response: **3:34**
